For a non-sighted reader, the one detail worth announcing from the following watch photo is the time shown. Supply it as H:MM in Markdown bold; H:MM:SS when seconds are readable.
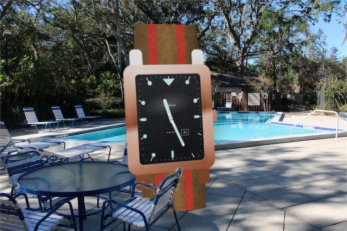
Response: **11:26**
